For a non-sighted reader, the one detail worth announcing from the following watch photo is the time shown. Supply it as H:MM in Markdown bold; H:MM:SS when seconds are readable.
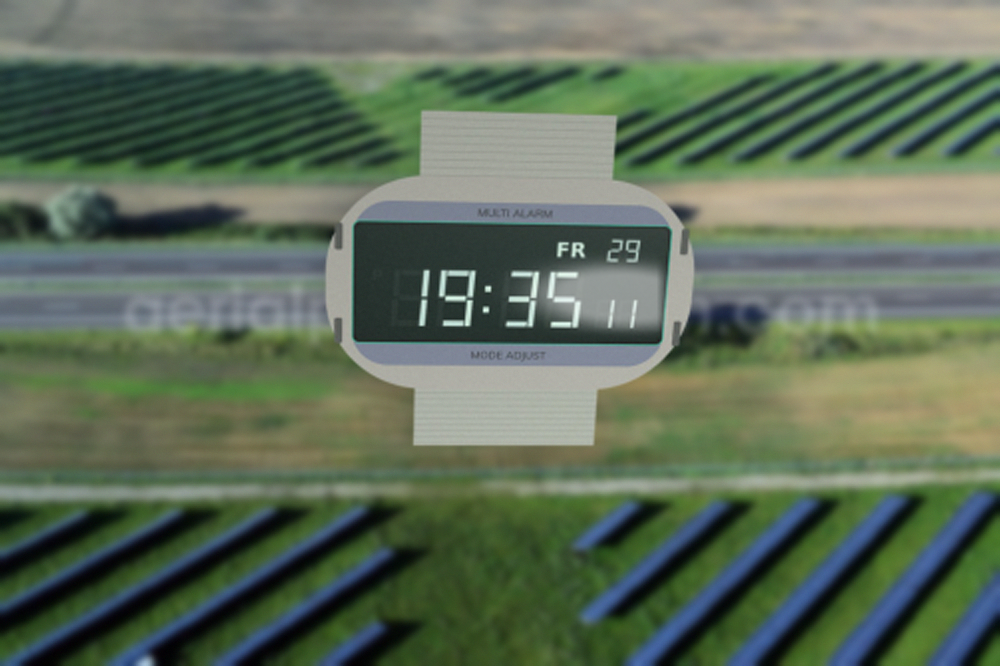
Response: **19:35:11**
